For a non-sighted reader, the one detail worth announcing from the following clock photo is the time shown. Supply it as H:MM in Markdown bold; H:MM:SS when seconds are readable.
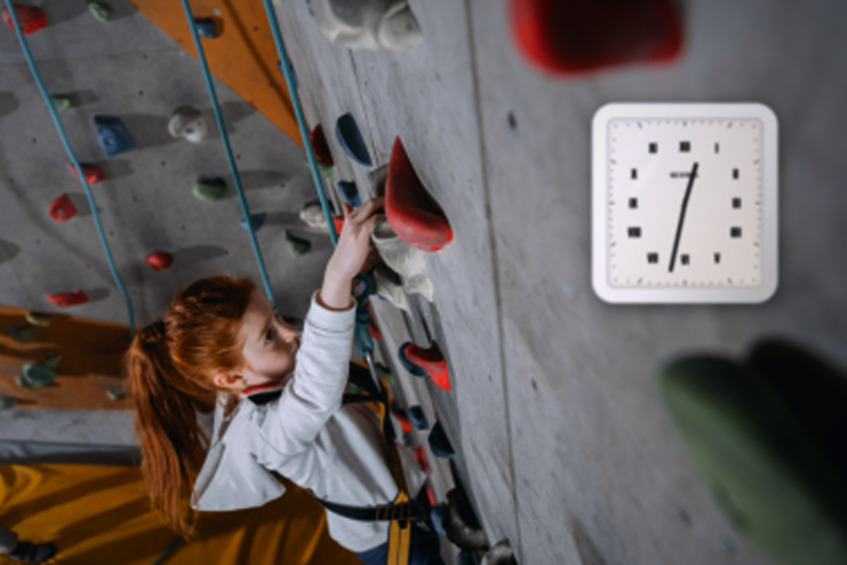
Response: **12:32**
